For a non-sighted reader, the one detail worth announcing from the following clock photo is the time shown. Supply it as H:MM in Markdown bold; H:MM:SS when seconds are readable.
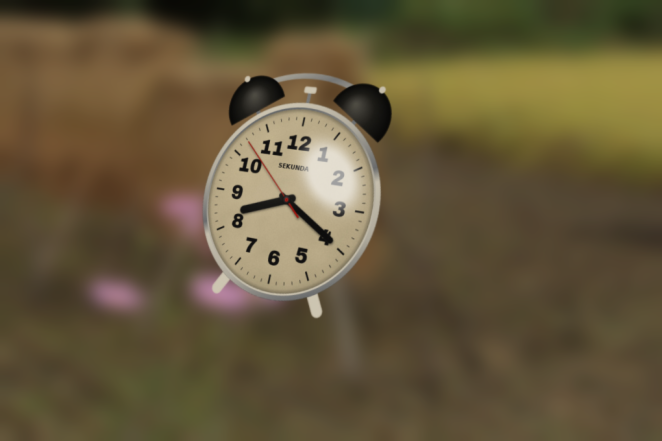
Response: **8:19:52**
